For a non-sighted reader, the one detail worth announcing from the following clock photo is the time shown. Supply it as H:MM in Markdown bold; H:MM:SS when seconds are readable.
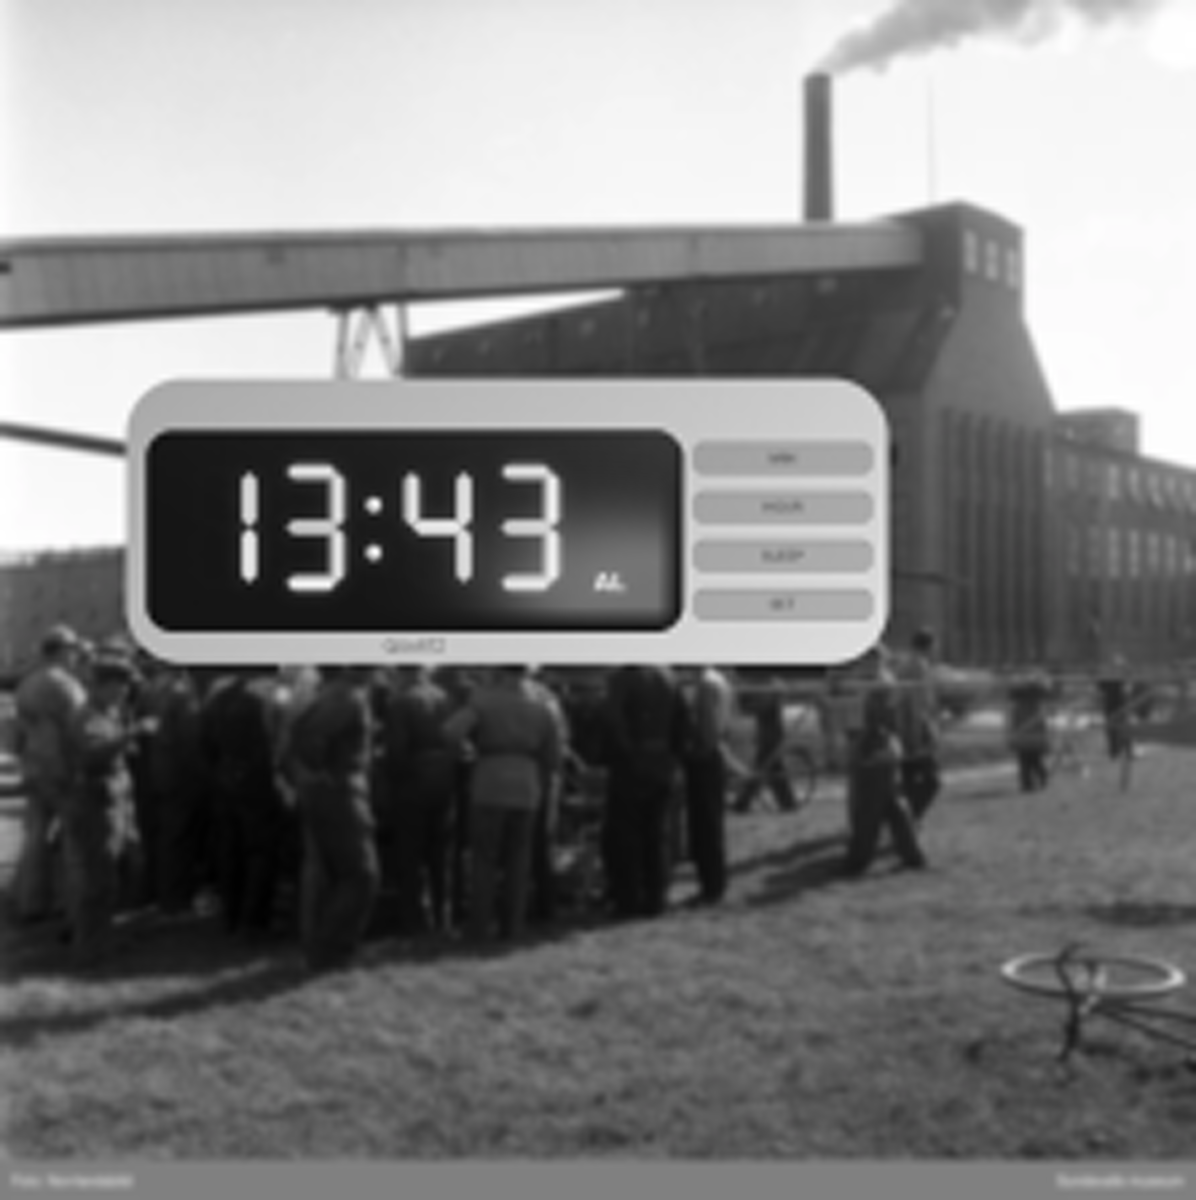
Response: **13:43**
